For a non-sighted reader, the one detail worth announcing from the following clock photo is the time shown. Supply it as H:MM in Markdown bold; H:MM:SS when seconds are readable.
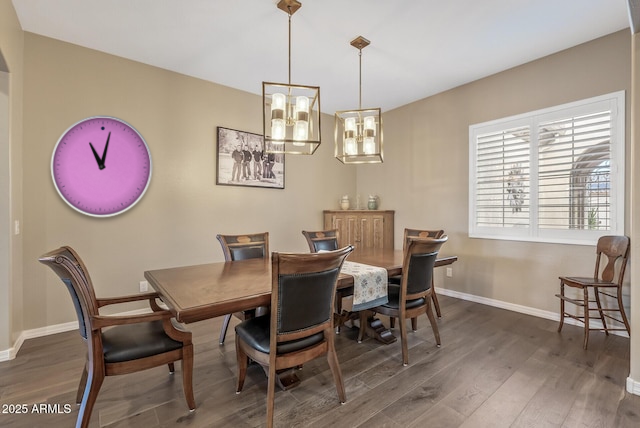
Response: **11:02**
